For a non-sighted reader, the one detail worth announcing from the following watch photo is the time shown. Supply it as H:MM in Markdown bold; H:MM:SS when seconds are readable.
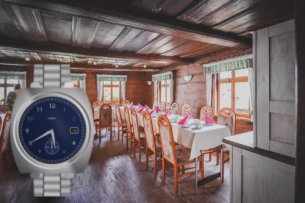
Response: **5:40**
